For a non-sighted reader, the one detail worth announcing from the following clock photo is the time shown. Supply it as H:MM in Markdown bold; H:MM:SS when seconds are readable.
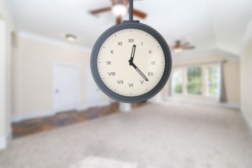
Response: **12:23**
